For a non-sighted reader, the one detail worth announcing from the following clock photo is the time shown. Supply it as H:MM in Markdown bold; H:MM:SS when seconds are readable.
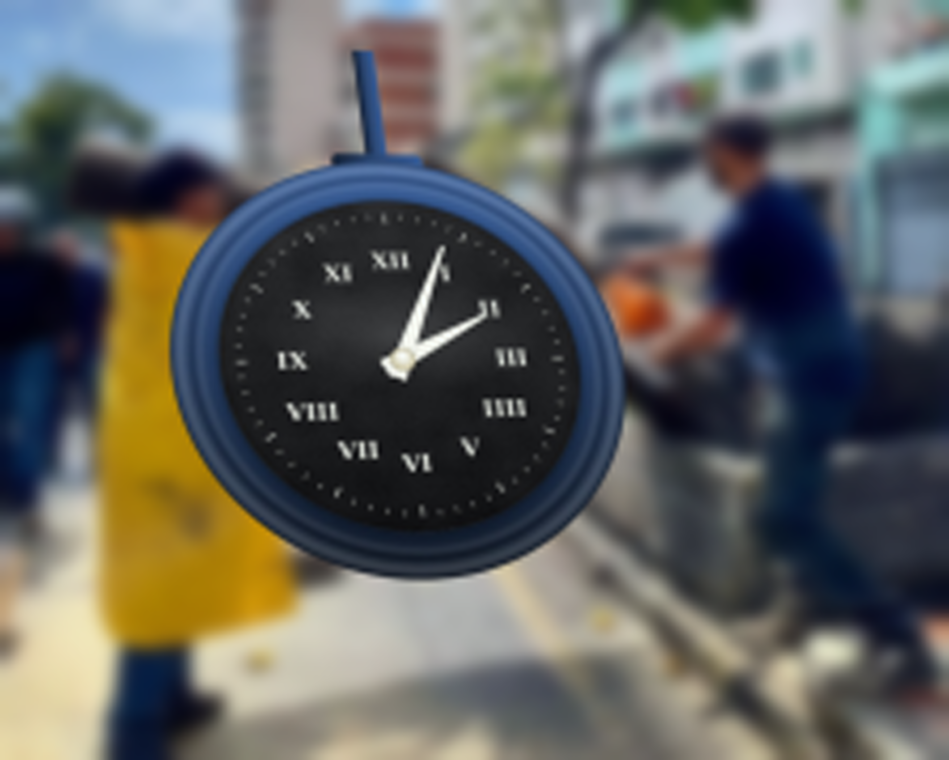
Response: **2:04**
